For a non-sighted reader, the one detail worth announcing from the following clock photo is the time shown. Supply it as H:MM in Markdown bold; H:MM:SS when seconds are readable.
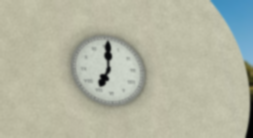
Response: **7:01**
